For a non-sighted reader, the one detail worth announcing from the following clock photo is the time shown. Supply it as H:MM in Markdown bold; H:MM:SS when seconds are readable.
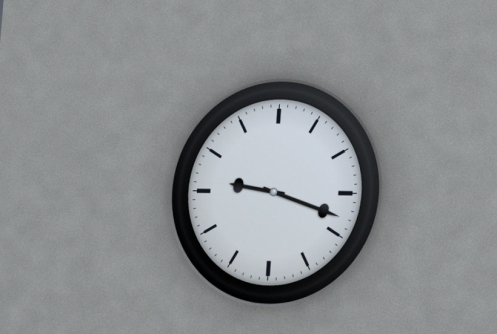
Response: **9:18**
